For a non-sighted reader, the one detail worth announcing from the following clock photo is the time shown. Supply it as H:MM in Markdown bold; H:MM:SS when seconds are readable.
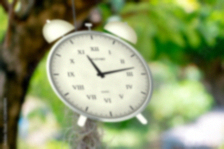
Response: **11:13**
